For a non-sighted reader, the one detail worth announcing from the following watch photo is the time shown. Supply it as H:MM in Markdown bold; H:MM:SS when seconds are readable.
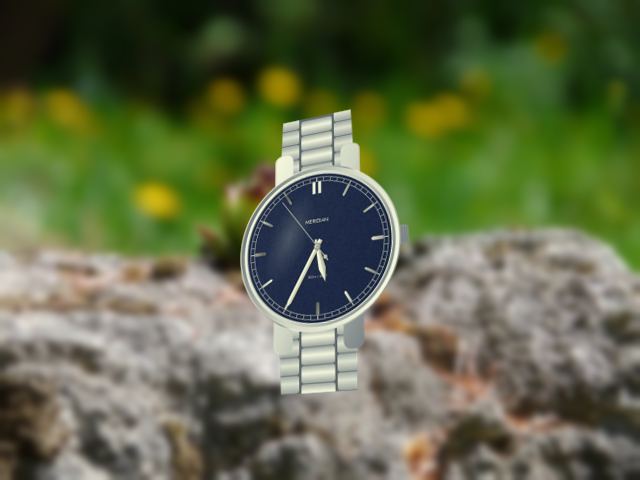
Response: **5:34:54**
